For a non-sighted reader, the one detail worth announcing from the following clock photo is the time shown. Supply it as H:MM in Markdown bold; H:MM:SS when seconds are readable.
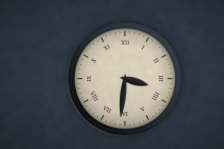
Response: **3:31**
